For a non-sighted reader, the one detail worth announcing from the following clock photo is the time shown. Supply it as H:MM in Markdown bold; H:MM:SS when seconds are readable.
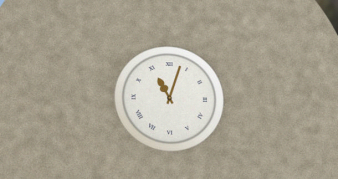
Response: **11:03**
